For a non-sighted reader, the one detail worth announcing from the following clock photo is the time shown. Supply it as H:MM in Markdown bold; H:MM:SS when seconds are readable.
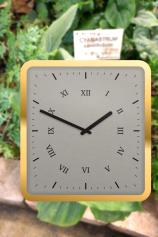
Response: **1:49**
